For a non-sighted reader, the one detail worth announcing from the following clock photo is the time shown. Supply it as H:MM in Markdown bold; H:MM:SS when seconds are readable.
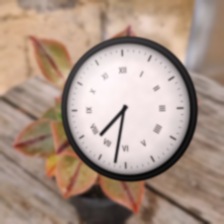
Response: **7:32**
